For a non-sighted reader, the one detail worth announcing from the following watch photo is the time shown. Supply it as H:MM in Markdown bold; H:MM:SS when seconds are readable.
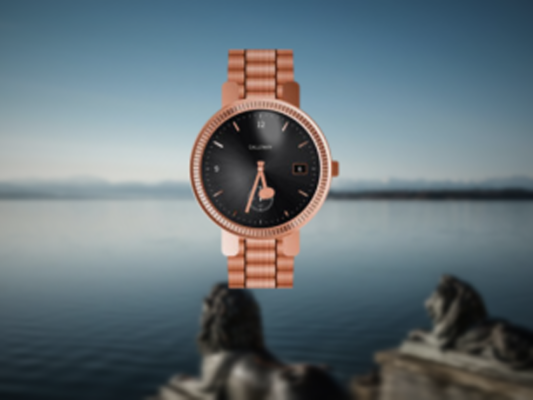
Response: **5:33**
